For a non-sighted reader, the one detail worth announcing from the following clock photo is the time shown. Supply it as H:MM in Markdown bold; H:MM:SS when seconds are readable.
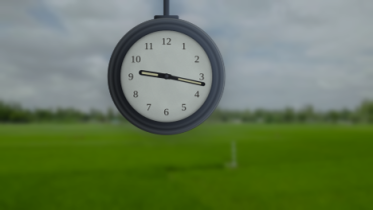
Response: **9:17**
